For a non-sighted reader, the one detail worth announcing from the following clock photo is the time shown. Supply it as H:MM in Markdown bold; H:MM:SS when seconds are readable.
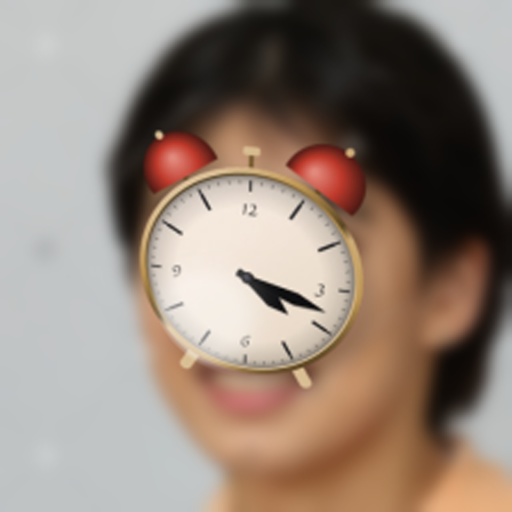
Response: **4:18**
